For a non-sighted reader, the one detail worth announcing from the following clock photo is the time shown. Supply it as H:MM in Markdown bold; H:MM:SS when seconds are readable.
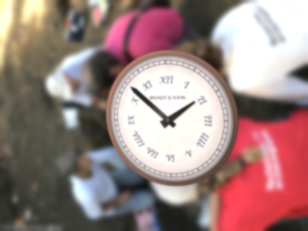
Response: **1:52**
